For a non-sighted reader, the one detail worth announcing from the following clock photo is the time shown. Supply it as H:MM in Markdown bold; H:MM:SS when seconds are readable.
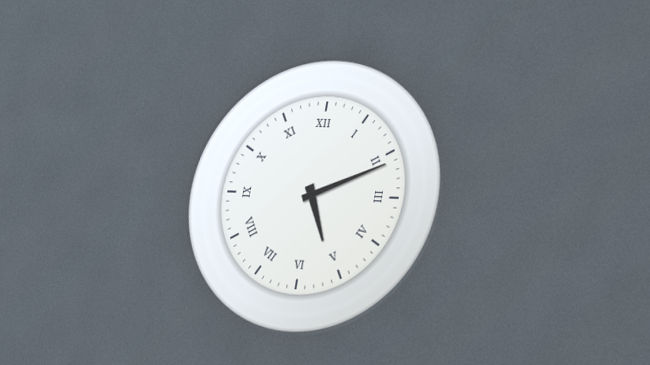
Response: **5:11**
